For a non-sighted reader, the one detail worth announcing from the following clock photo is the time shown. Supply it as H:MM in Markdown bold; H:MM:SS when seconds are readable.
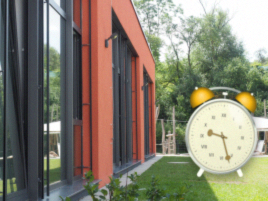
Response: **9:27**
